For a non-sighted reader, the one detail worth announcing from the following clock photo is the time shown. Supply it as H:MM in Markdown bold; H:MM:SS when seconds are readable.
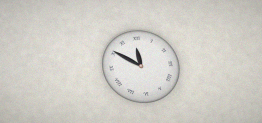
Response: **11:51**
